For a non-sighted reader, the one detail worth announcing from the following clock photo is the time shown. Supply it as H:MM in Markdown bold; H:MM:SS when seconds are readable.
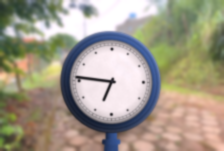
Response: **6:46**
